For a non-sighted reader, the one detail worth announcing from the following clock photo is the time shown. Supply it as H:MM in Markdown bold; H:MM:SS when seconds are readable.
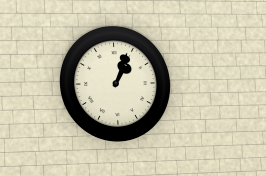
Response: **1:04**
